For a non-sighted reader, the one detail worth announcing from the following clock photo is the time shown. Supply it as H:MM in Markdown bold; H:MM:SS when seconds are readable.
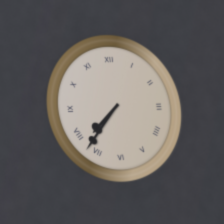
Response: **7:37**
